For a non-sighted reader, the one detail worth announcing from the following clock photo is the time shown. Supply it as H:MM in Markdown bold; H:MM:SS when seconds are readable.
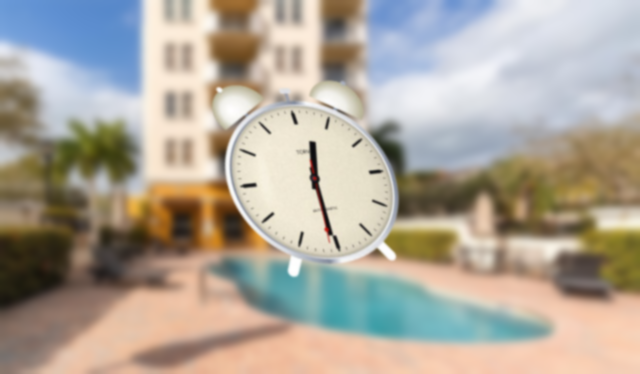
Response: **12:30:31**
